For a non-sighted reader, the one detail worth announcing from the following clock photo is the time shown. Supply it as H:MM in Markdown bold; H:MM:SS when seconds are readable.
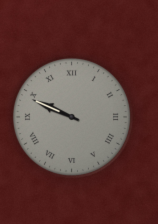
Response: **9:49**
